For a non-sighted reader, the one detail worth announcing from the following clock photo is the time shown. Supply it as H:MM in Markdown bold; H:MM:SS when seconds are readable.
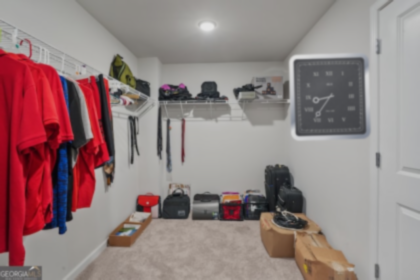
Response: **8:36**
